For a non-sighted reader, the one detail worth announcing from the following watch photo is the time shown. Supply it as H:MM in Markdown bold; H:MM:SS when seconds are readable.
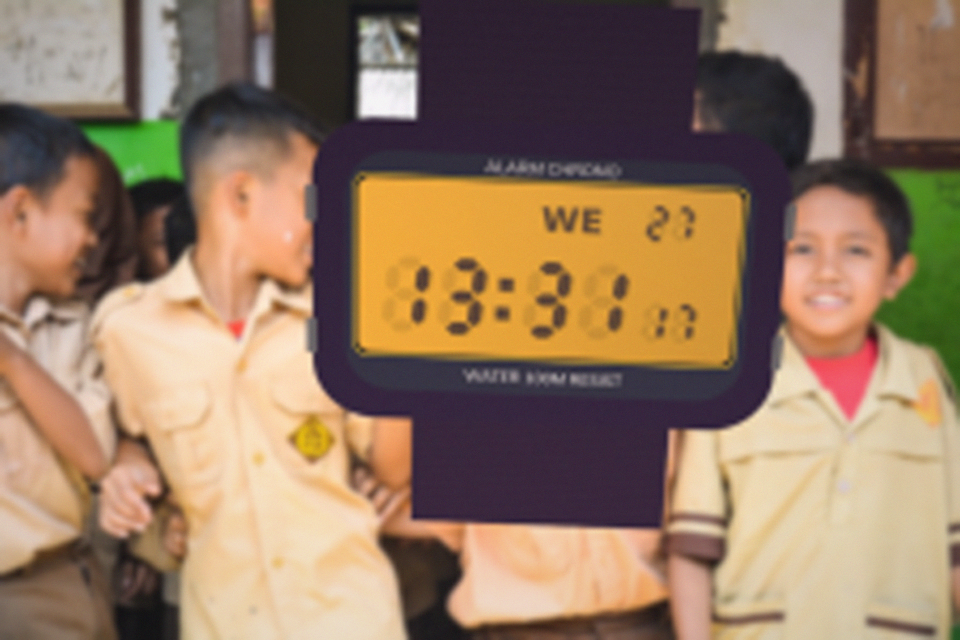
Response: **13:31:17**
